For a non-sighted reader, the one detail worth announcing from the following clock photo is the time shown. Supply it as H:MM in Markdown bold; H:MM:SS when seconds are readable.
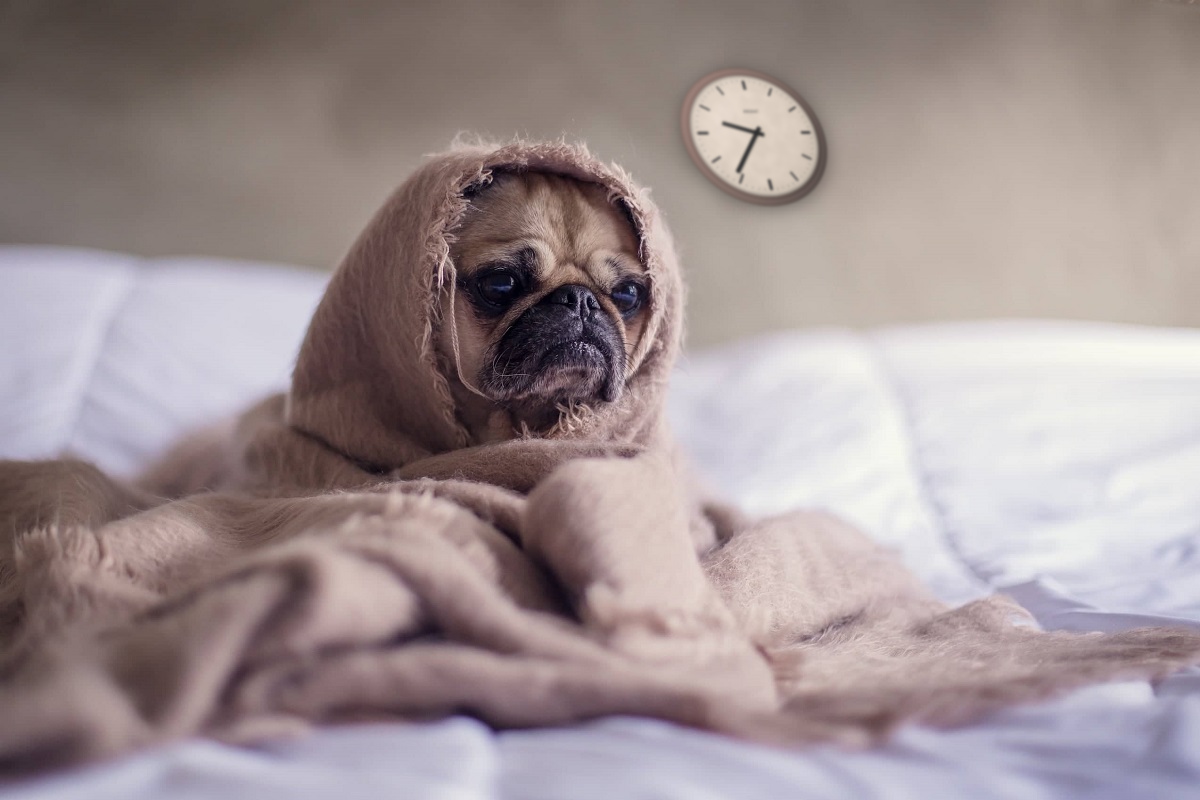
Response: **9:36**
